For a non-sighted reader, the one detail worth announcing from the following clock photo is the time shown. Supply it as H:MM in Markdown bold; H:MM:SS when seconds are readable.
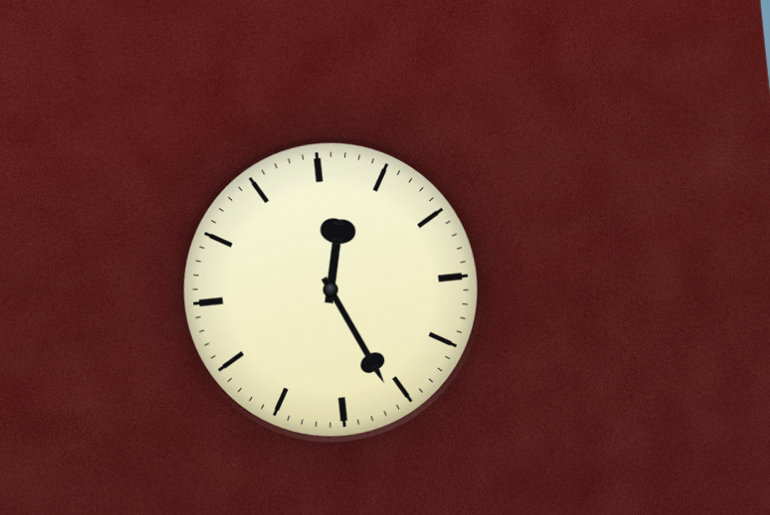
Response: **12:26**
